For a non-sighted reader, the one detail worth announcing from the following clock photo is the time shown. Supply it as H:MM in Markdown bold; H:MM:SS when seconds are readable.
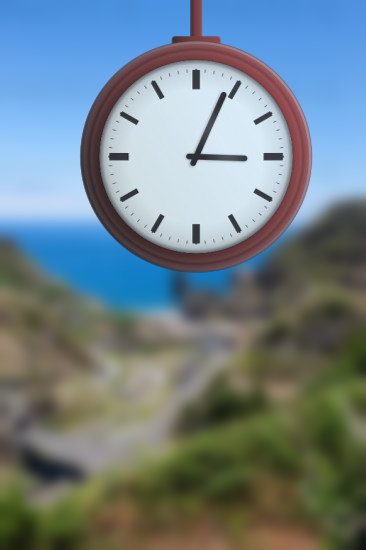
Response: **3:04**
